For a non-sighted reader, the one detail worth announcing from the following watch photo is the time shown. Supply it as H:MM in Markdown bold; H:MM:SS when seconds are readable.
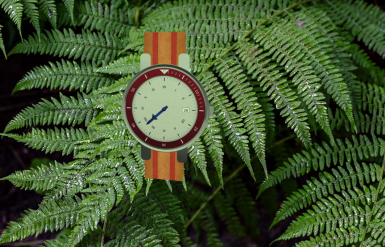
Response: **7:38**
